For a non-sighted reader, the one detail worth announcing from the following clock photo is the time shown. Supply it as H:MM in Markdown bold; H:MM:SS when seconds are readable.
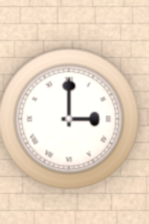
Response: **3:00**
